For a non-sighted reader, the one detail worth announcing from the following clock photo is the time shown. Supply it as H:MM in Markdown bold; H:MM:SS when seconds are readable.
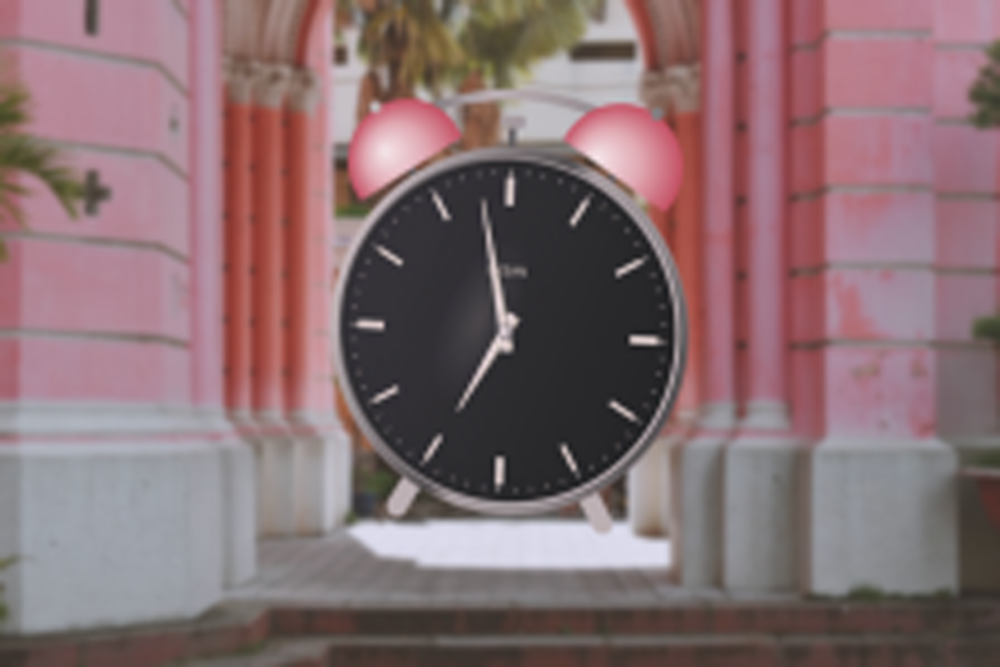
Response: **6:58**
